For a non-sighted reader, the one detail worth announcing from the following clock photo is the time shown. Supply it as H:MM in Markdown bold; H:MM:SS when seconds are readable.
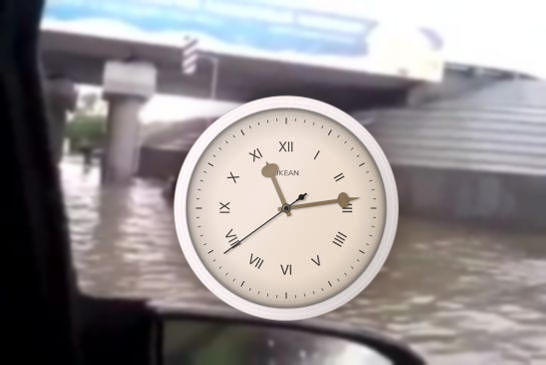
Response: **11:13:39**
